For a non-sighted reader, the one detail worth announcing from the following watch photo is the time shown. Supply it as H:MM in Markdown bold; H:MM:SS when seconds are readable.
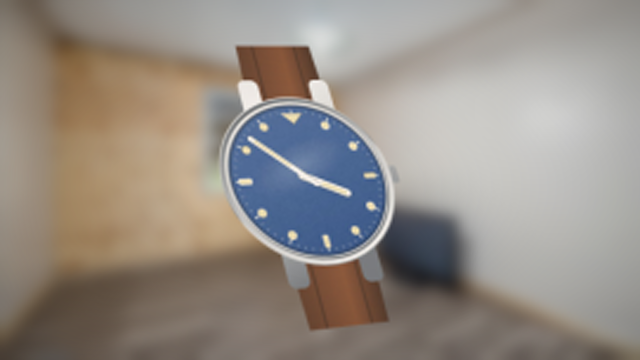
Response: **3:52**
